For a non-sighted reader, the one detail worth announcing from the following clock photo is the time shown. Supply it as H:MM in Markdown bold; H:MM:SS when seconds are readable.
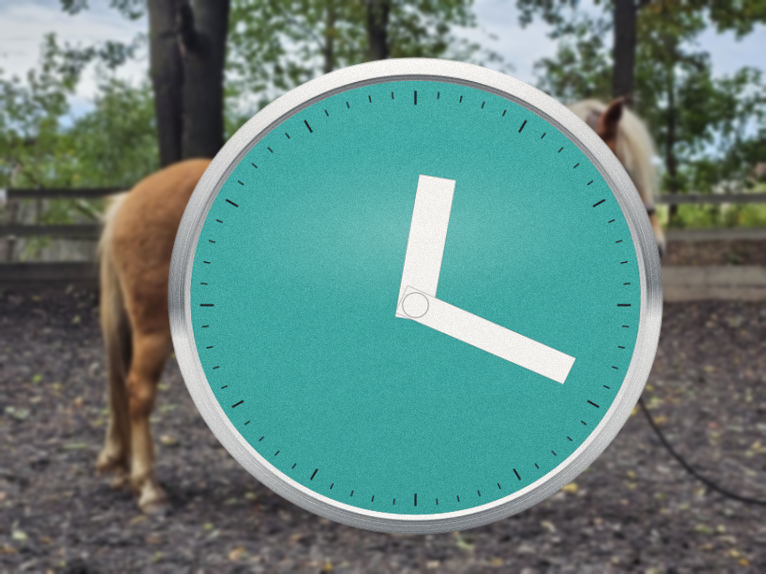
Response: **12:19**
